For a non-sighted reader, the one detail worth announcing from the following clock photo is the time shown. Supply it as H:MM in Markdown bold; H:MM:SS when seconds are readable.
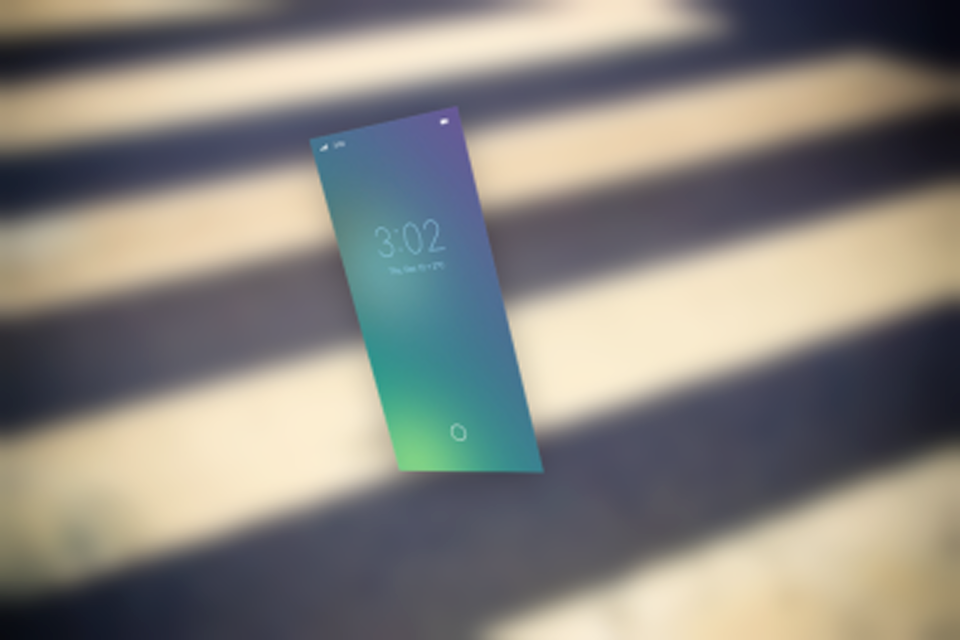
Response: **3:02**
